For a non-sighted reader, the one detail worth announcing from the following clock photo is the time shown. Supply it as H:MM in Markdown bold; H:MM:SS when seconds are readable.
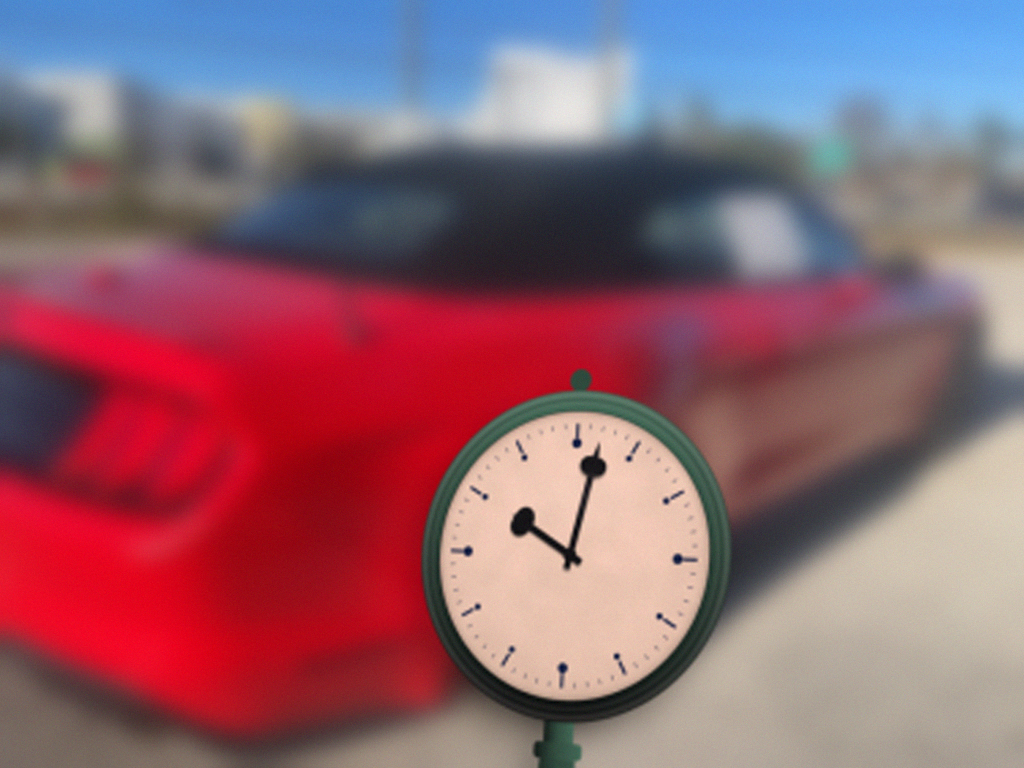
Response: **10:02**
